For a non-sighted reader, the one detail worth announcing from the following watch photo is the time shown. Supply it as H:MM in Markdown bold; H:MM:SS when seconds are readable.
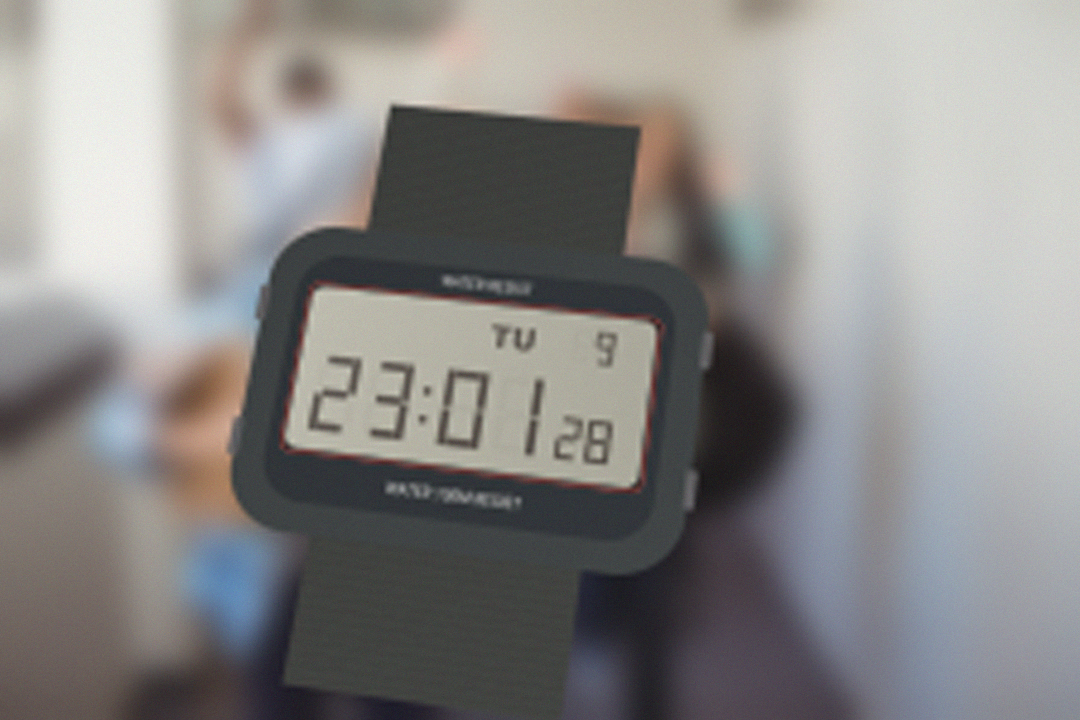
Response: **23:01:28**
